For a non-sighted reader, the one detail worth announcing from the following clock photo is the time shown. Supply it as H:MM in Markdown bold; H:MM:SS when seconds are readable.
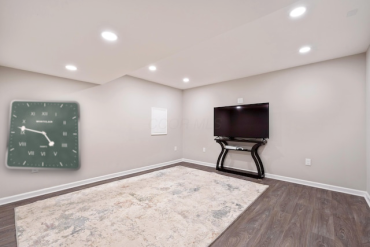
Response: **4:47**
